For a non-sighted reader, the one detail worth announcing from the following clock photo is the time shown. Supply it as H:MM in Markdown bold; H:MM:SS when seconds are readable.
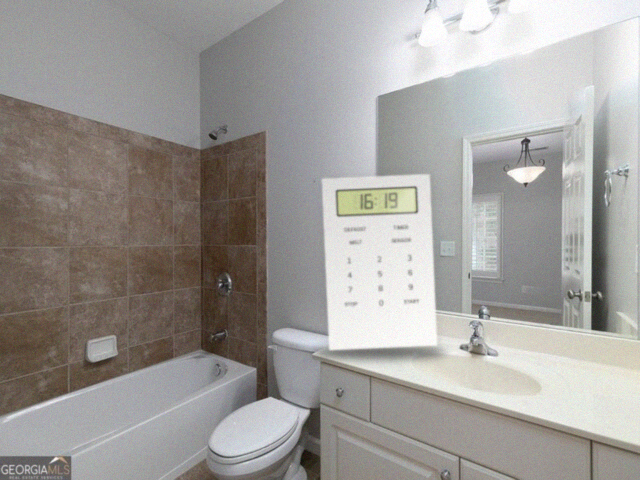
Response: **16:19**
